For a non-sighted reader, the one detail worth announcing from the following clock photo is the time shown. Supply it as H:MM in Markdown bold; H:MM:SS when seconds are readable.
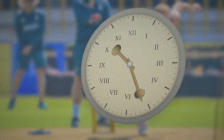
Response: **10:26**
